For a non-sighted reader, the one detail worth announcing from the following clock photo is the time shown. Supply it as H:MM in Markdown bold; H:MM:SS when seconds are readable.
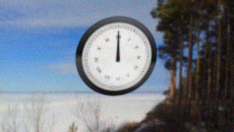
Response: **12:00**
